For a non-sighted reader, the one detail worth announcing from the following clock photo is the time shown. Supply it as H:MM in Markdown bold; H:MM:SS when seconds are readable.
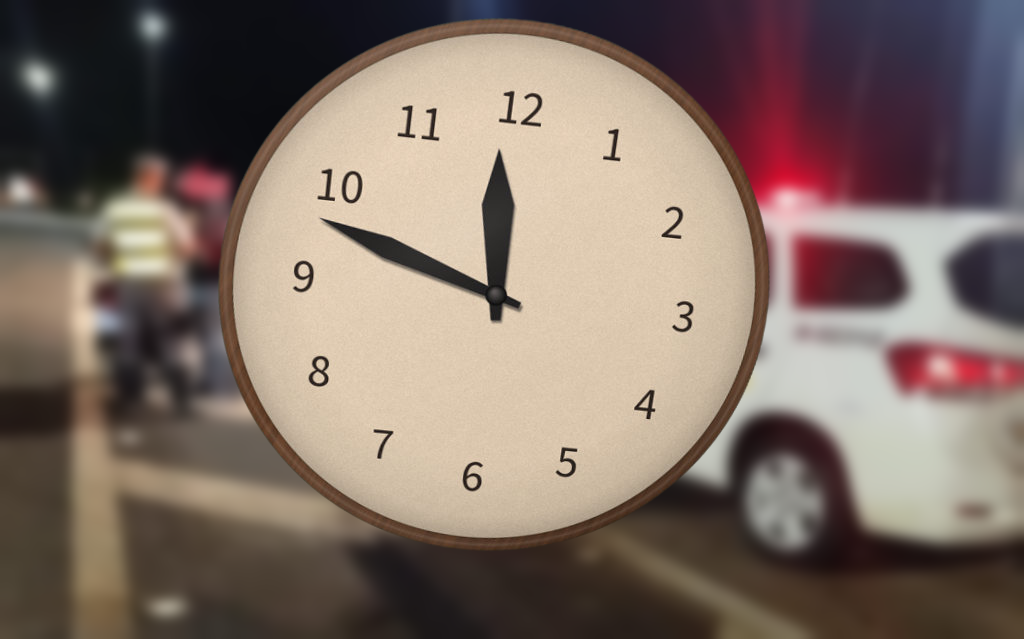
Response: **11:48**
